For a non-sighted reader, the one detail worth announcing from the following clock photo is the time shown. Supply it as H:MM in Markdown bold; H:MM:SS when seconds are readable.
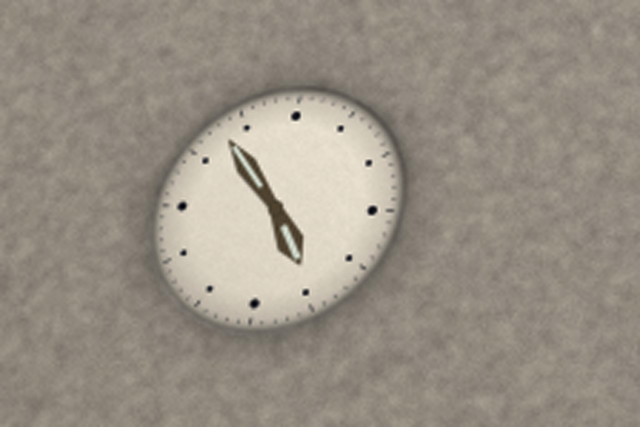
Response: **4:53**
